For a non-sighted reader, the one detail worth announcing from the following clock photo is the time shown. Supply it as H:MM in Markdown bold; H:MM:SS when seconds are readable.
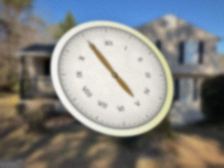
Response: **4:55**
